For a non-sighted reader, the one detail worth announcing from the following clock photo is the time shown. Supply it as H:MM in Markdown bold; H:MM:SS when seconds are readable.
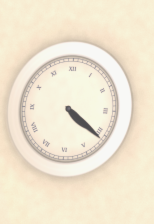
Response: **4:21**
